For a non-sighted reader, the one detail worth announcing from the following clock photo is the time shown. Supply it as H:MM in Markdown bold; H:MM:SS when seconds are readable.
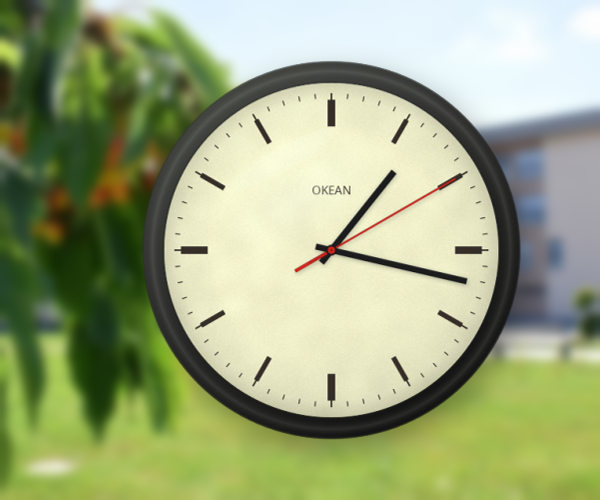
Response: **1:17:10**
